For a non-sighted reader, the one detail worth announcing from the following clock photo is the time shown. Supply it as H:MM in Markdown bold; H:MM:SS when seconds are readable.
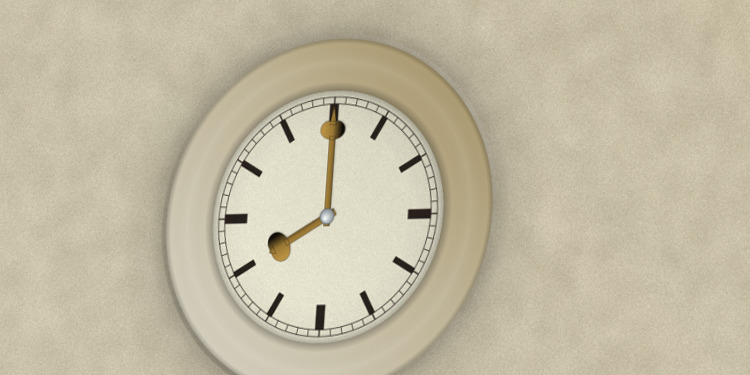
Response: **8:00**
